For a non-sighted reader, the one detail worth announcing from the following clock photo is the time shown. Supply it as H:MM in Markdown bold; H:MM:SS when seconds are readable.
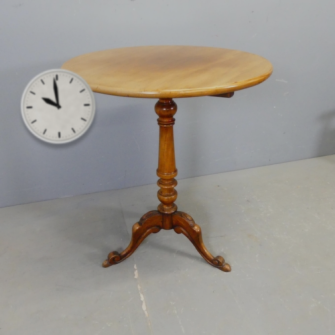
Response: **9:59**
